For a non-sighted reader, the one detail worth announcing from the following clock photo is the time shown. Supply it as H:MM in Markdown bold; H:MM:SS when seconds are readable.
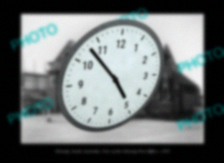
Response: **4:53**
